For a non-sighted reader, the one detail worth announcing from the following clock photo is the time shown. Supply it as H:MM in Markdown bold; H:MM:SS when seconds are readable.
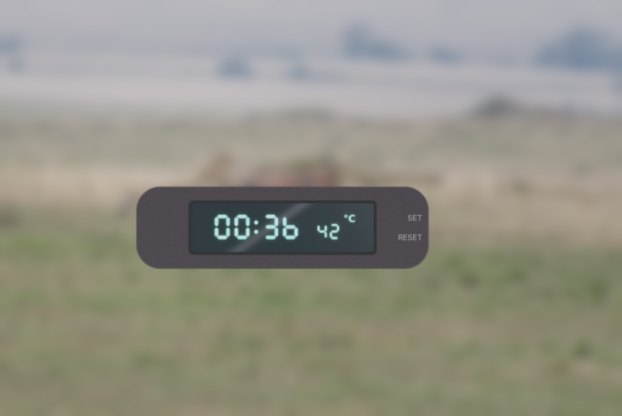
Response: **0:36**
